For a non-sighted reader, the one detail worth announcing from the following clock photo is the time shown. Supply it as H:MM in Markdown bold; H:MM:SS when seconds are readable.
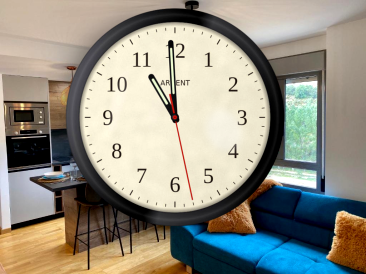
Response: **10:59:28**
